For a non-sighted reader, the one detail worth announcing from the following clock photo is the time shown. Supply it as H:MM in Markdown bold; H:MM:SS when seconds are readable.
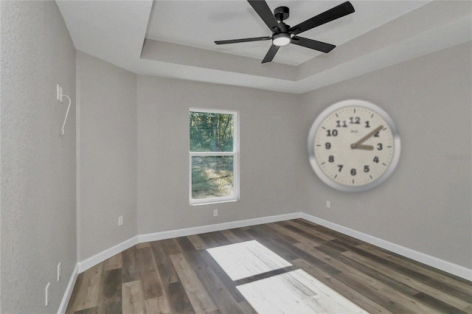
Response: **3:09**
